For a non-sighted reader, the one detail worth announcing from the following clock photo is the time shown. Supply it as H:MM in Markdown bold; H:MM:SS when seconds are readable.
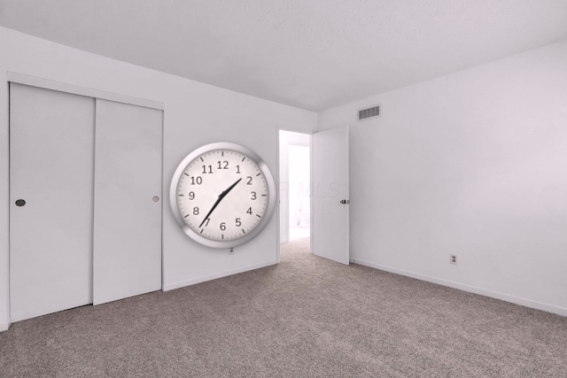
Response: **1:36**
